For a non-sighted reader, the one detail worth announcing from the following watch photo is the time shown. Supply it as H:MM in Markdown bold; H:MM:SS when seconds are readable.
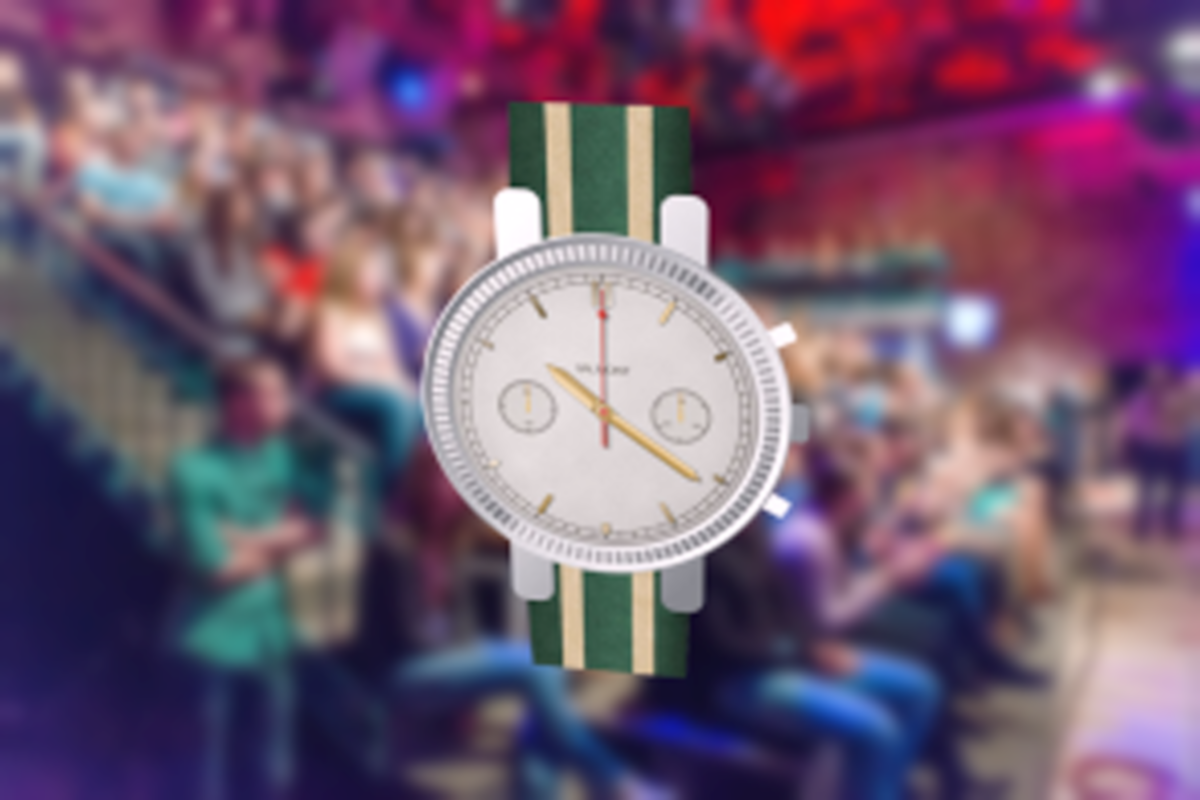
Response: **10:21**
